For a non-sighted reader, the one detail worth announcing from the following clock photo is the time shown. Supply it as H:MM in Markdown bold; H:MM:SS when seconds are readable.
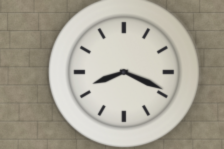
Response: **8:19**
